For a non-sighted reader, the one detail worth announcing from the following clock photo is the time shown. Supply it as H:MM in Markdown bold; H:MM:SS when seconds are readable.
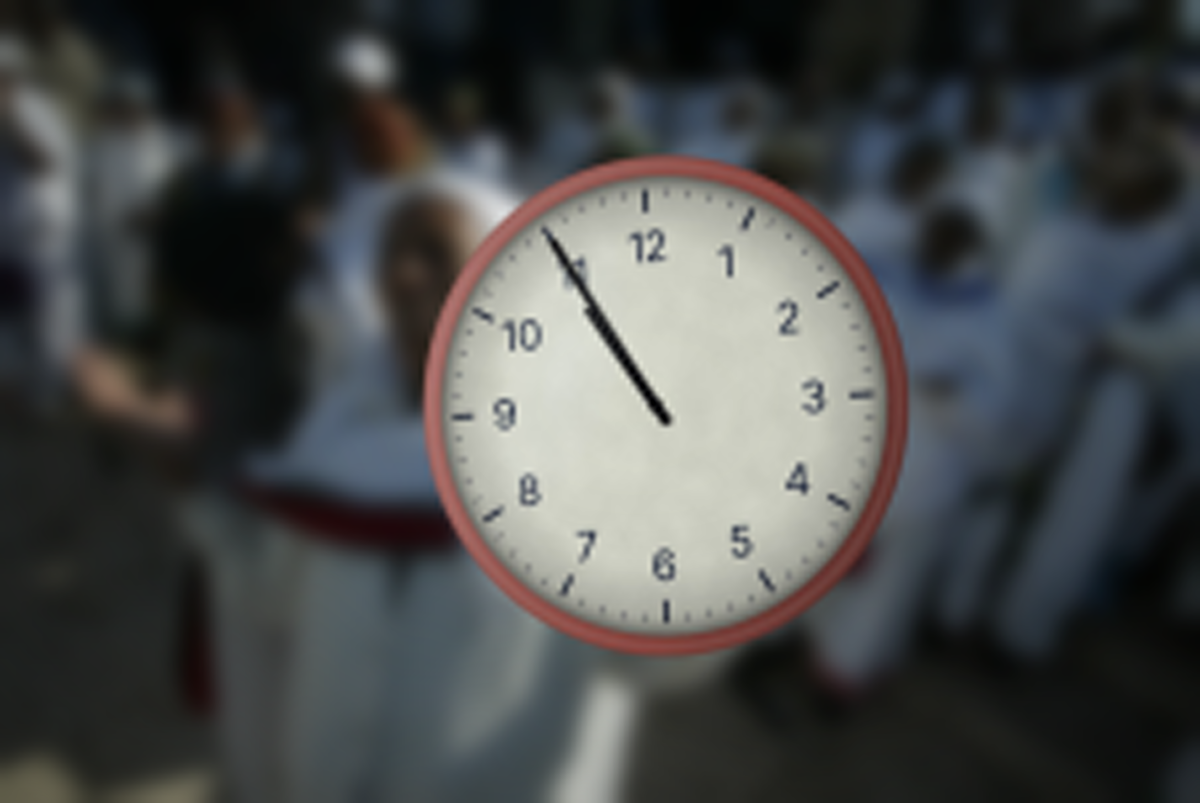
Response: **10:55**
